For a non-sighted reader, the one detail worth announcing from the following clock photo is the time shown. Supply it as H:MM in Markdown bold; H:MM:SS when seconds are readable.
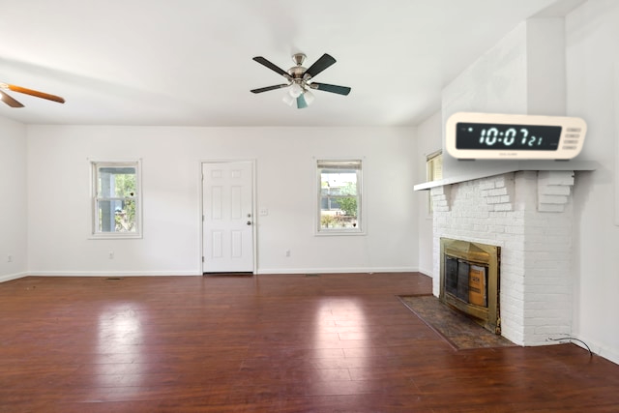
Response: **10:07**
